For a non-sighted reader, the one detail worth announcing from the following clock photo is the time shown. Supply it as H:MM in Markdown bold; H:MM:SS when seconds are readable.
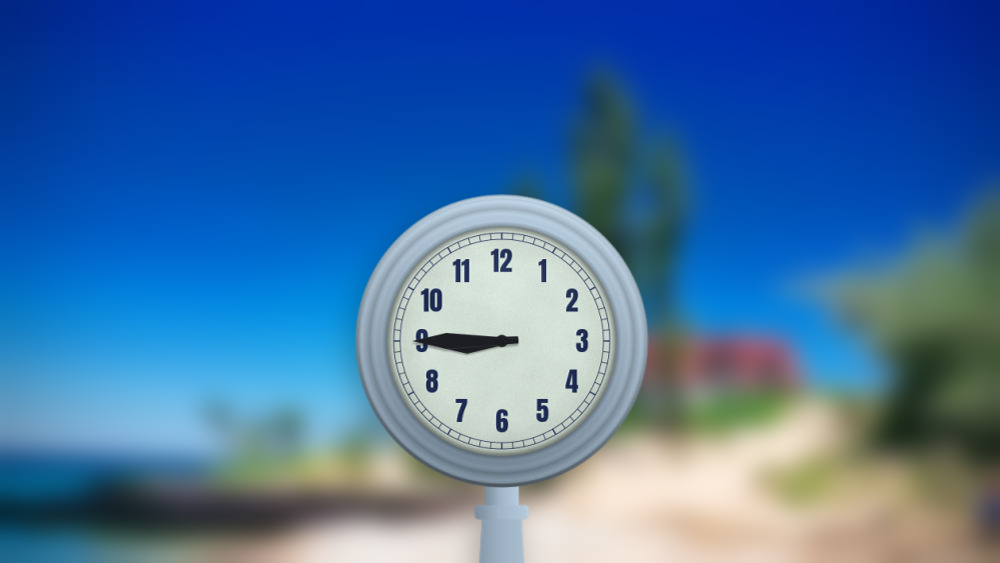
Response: **8:45**
